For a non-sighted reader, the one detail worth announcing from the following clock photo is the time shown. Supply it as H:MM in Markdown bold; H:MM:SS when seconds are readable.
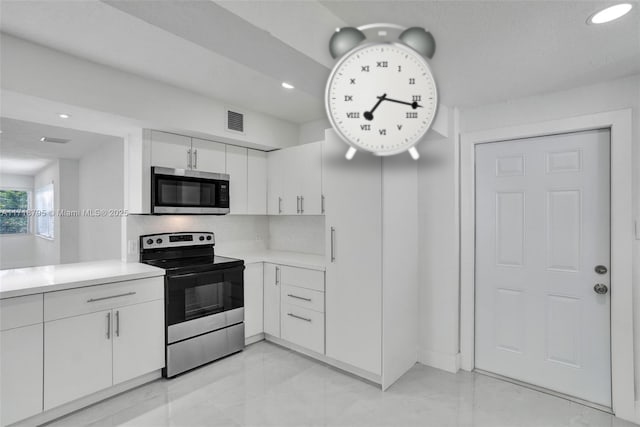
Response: **7:17**
